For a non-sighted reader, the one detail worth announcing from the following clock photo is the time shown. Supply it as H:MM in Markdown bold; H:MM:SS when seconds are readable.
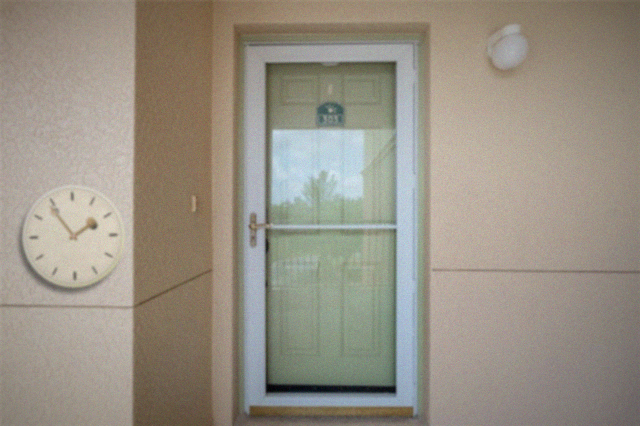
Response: **1:54**
